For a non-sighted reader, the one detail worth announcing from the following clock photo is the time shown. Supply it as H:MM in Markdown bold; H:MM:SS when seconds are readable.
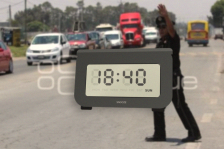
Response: **18:40**
